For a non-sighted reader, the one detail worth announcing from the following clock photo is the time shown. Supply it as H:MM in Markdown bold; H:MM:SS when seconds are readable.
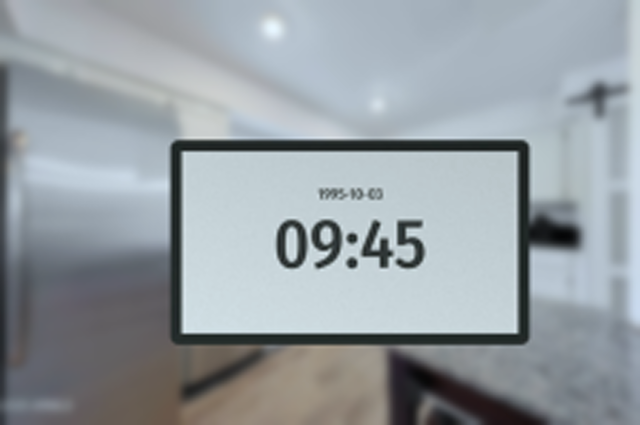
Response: **9:45**
